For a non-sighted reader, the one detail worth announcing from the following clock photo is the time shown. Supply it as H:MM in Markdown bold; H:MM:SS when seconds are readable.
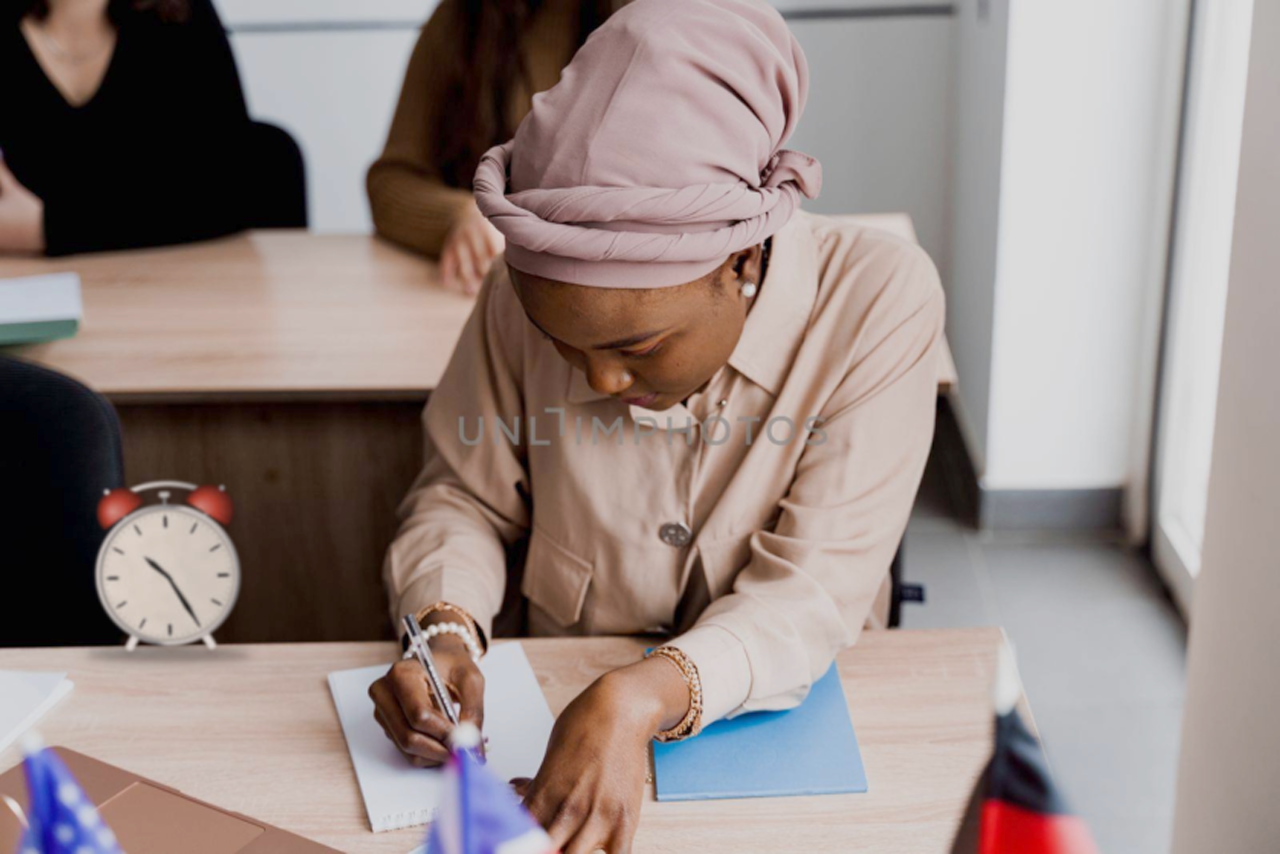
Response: **10:25**
